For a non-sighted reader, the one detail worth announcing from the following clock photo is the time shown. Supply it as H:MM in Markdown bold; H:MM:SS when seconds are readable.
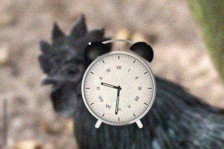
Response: **9:31**
